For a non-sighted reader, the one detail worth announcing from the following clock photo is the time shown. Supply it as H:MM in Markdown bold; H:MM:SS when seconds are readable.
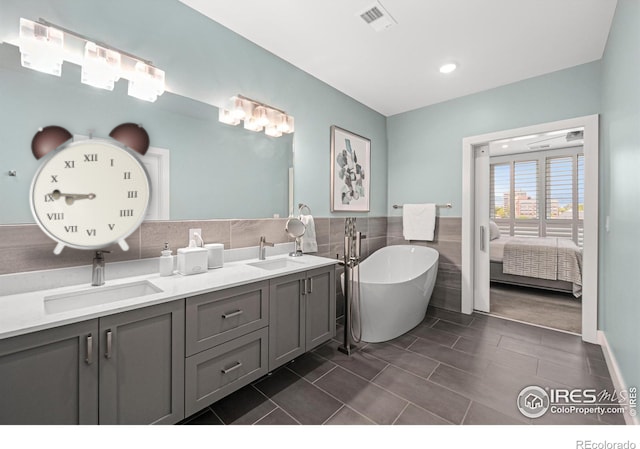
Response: **8:46**
